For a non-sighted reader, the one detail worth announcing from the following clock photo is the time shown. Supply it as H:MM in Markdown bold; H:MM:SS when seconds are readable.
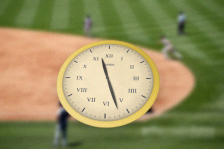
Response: **11:27**
